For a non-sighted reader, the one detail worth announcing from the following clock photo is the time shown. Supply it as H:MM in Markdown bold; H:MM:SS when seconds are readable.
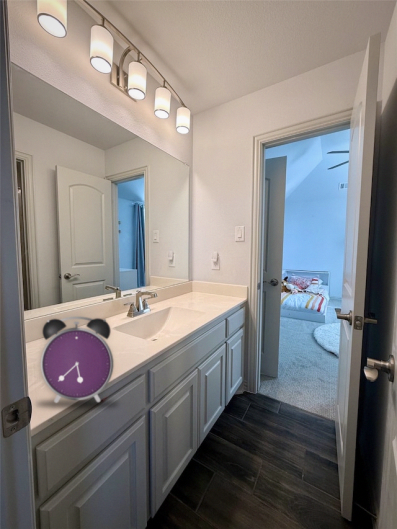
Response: **5:38**
